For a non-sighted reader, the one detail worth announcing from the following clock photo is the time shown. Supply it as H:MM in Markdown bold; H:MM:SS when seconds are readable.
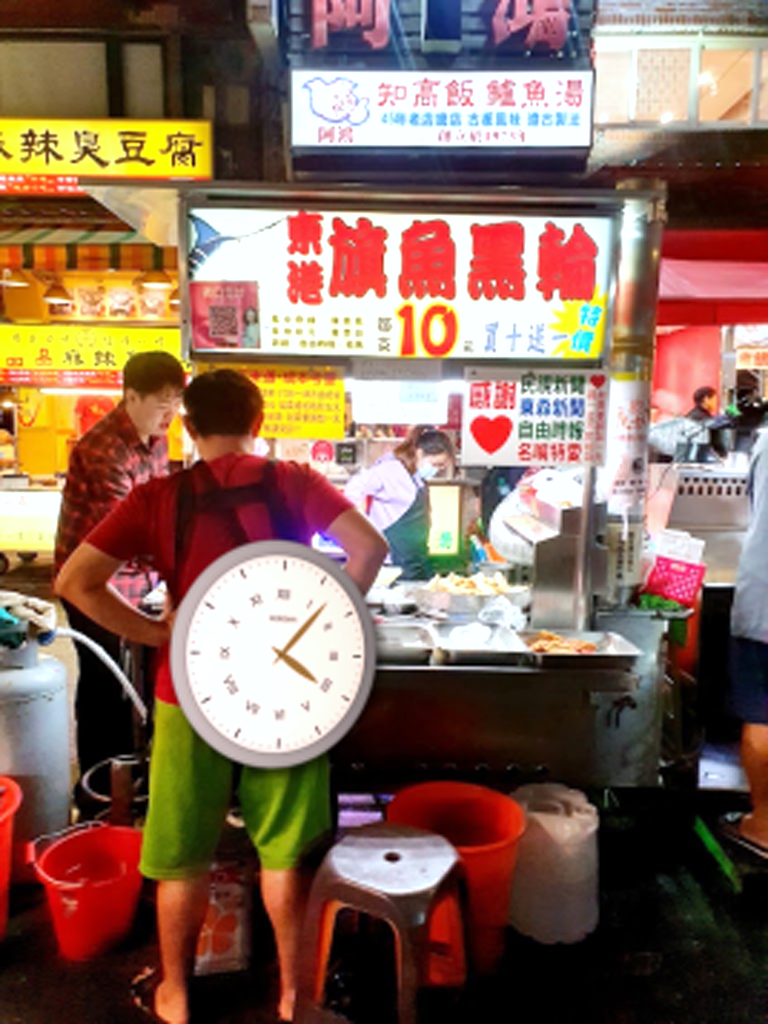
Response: **4:07**
